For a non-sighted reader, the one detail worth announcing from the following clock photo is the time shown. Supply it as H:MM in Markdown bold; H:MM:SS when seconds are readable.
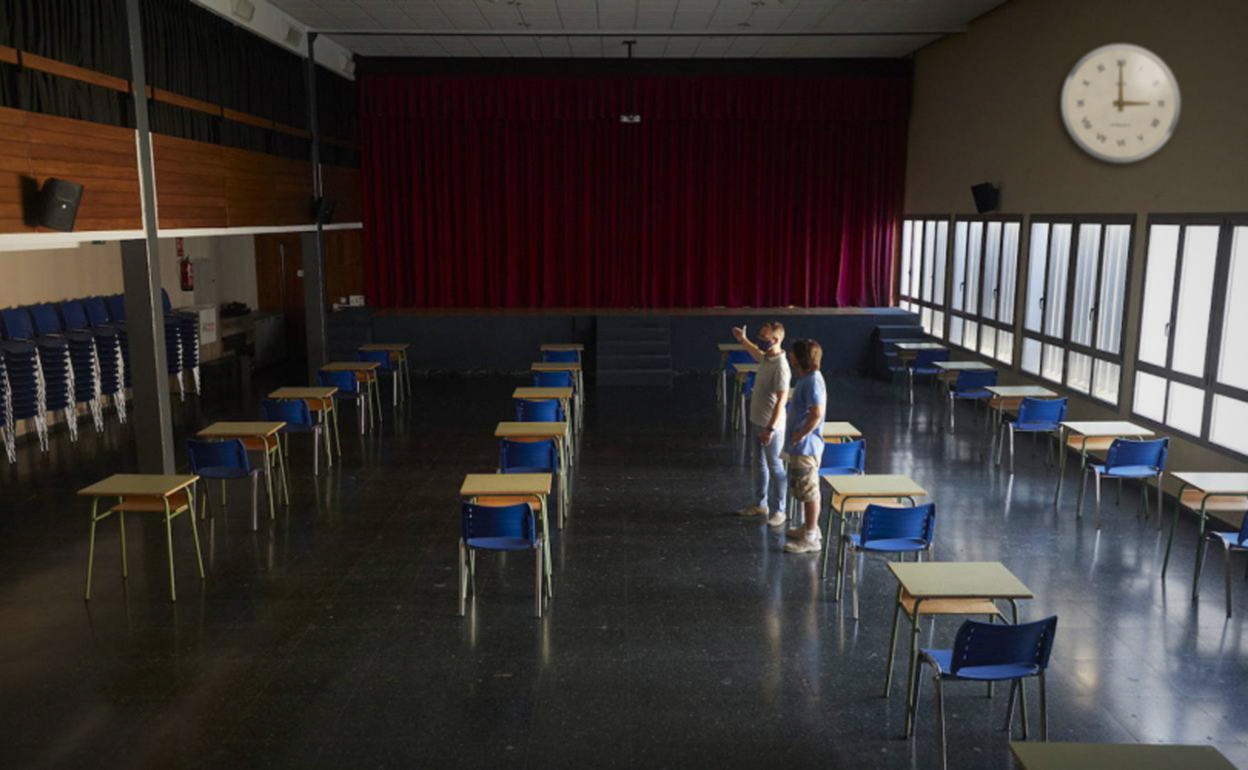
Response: **3:00**
